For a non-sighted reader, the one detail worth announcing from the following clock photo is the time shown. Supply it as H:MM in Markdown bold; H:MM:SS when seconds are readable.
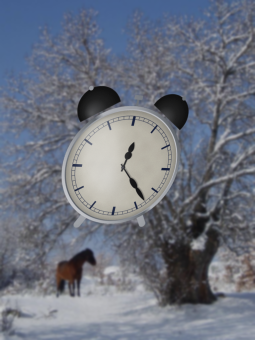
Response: **12:23**
